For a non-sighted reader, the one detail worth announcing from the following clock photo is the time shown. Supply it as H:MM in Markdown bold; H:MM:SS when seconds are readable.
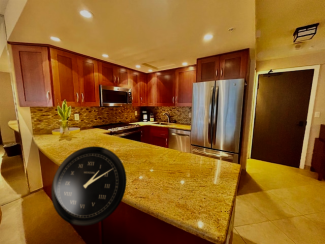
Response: **1:09**
